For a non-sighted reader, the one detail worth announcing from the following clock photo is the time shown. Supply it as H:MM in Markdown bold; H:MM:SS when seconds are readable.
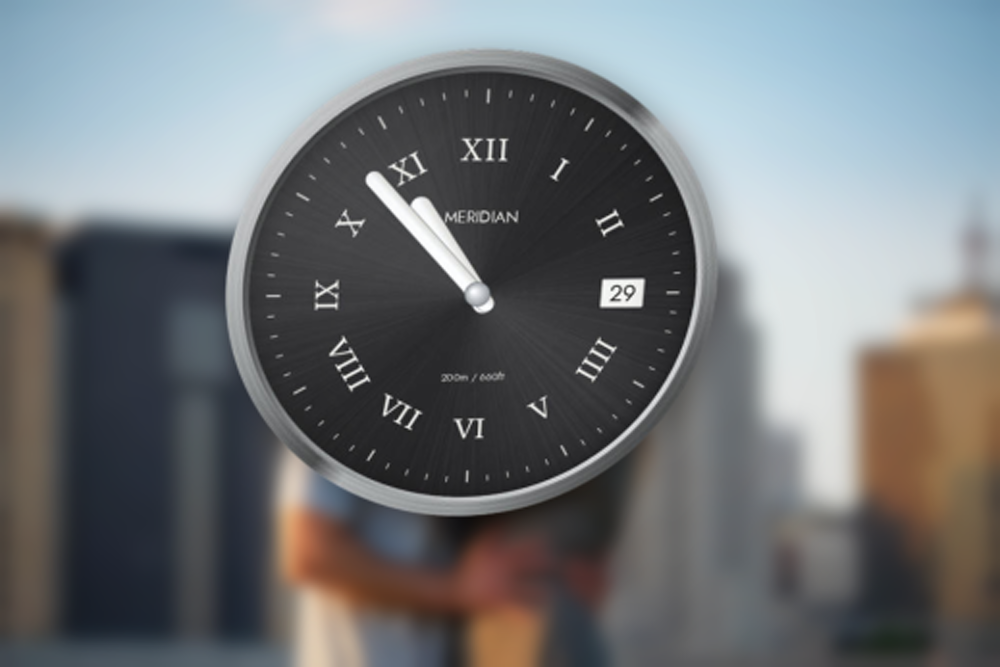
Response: **10:53**
